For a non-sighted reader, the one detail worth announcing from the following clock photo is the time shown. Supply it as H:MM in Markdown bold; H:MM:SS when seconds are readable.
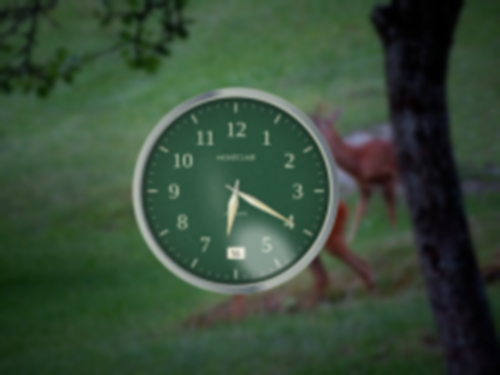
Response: **6:20**
